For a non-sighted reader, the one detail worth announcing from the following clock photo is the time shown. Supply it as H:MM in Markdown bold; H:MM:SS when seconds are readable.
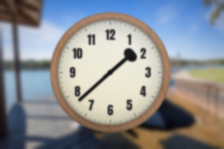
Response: **1:38**
